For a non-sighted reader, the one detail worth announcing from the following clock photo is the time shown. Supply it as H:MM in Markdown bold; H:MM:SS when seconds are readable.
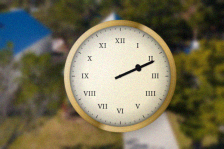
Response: **2:11**
